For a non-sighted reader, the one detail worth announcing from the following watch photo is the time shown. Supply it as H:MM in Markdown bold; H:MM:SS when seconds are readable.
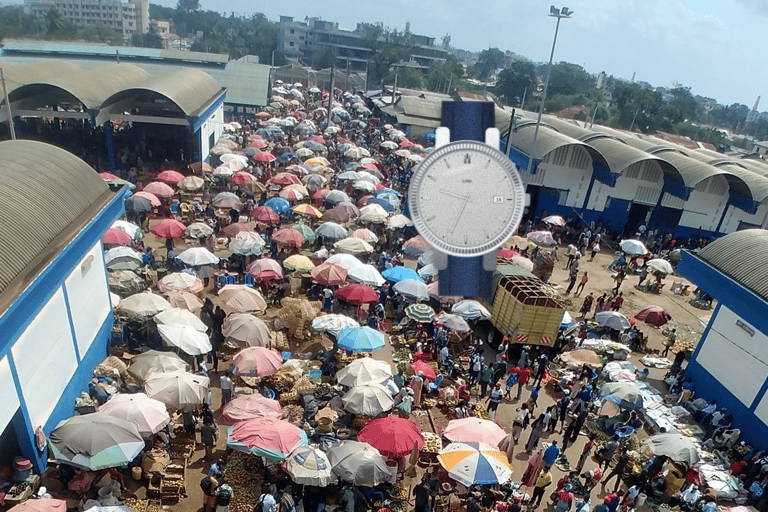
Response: **9:34**
